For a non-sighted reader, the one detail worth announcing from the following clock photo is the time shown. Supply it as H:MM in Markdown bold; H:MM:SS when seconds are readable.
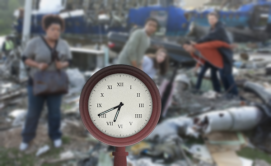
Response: **6:41**
